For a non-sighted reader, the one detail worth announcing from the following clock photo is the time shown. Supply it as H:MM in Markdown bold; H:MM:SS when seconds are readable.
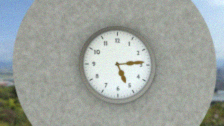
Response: **5:14**
